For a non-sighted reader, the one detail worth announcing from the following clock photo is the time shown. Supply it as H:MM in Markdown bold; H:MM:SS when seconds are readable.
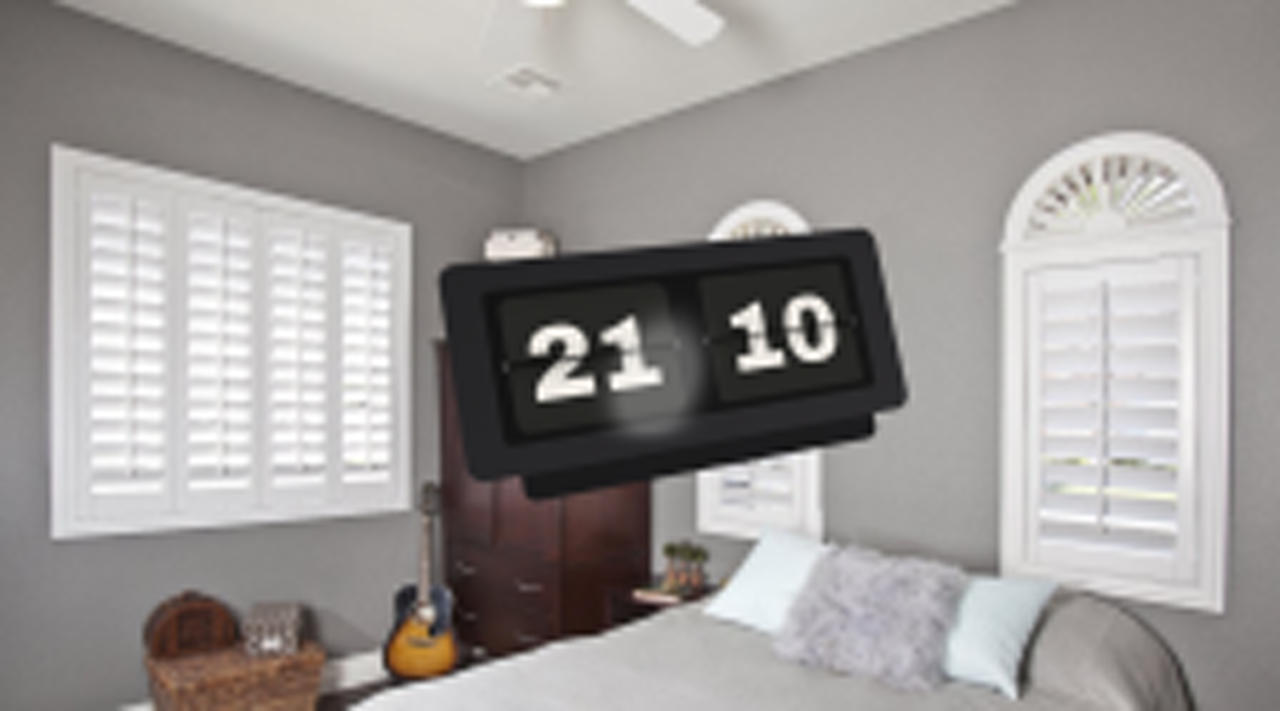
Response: **21:10**
